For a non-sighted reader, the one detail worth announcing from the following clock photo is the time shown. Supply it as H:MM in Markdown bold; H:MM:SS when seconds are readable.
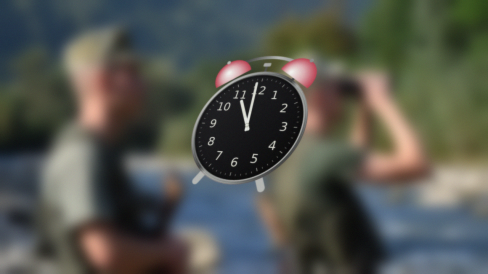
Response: **10:59**
